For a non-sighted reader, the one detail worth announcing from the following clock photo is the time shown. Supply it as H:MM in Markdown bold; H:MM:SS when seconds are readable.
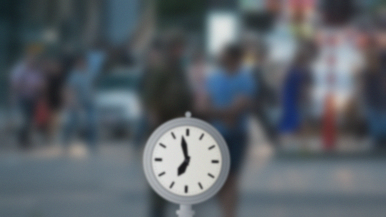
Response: **6:58**
